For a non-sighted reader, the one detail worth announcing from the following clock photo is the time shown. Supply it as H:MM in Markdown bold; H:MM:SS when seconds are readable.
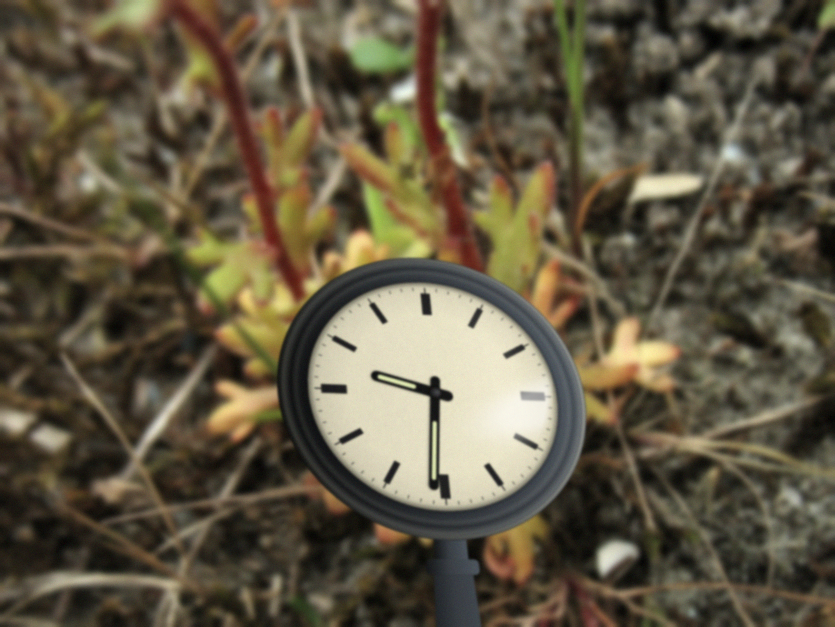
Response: **9:31**
